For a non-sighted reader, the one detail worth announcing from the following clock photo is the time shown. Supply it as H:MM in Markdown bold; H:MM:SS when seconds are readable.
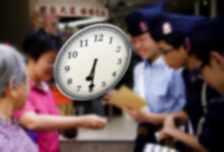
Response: **6:30**
